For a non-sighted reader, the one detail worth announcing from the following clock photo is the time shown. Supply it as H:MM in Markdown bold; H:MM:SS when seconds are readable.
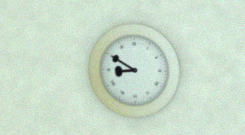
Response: **8:50**
